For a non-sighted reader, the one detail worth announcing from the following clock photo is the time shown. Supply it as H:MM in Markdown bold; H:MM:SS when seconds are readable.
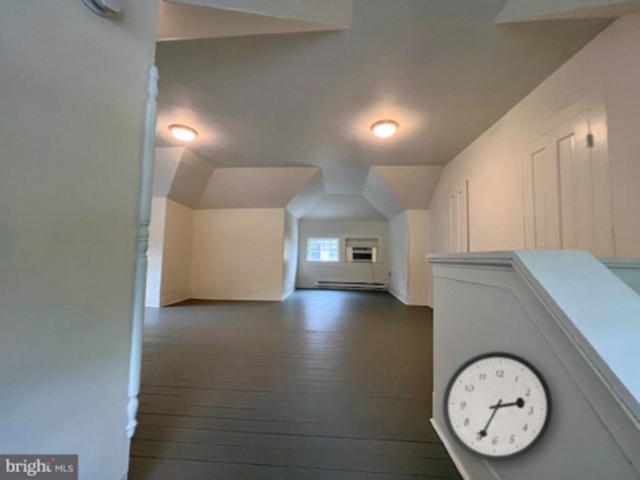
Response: **2:34**
